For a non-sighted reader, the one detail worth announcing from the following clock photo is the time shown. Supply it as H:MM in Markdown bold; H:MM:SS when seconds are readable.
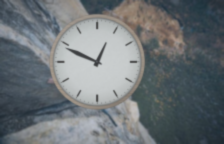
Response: **12:49**
